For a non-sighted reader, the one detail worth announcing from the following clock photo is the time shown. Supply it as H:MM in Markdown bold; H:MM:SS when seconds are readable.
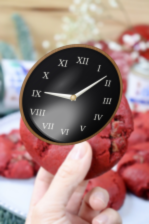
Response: **9:08**
